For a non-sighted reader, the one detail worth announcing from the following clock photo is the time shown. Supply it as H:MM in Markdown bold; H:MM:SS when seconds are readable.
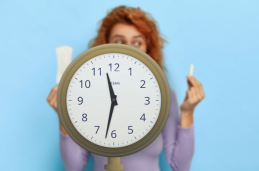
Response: **11:32**
